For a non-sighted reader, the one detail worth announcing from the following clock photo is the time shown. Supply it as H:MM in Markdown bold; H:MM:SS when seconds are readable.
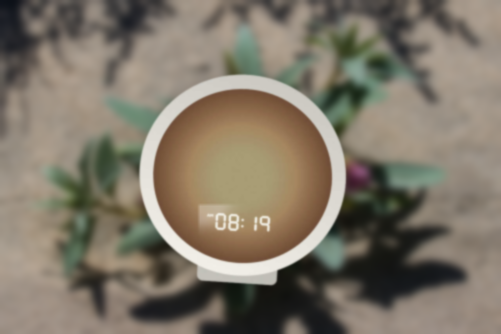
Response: **8:19**
